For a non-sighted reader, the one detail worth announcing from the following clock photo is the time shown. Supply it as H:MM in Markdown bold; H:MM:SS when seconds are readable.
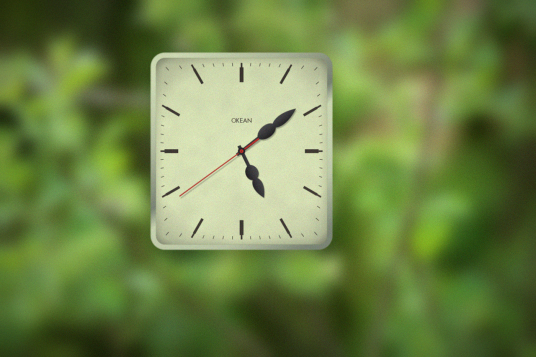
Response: **5:08:39**
